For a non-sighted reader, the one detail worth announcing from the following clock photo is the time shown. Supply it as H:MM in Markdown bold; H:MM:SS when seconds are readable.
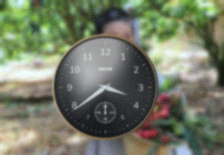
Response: **3:39**
